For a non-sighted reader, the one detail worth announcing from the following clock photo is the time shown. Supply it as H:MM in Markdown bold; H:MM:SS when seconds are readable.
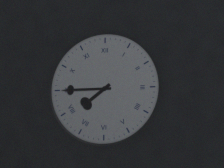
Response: **7:45**
